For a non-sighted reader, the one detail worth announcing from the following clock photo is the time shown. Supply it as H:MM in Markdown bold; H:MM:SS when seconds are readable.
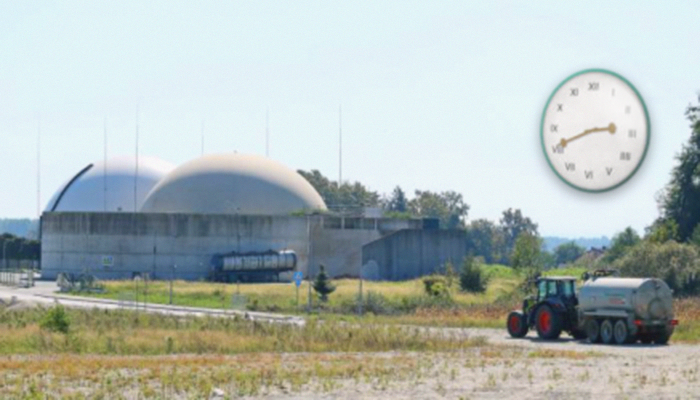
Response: **2:41**
